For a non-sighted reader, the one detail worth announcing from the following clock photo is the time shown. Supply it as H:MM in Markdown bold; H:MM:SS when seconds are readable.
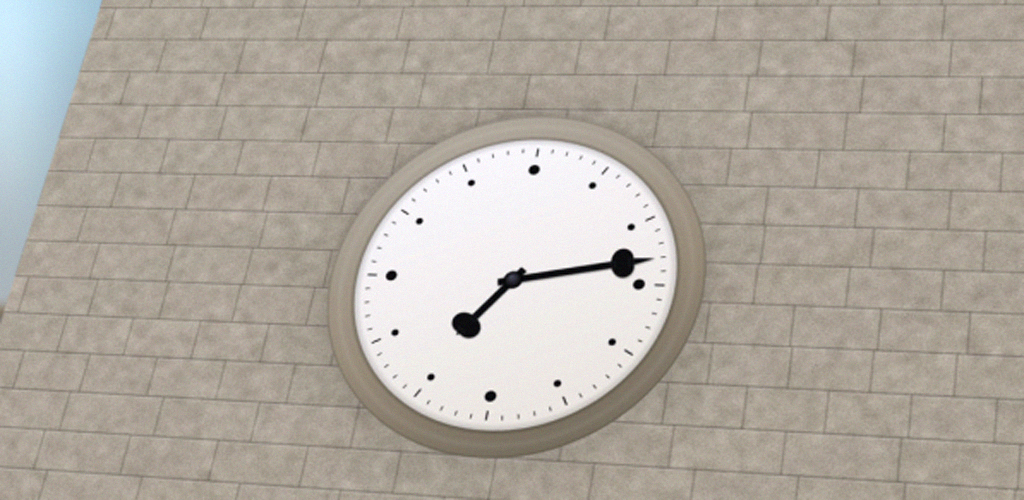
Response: **7:13**
